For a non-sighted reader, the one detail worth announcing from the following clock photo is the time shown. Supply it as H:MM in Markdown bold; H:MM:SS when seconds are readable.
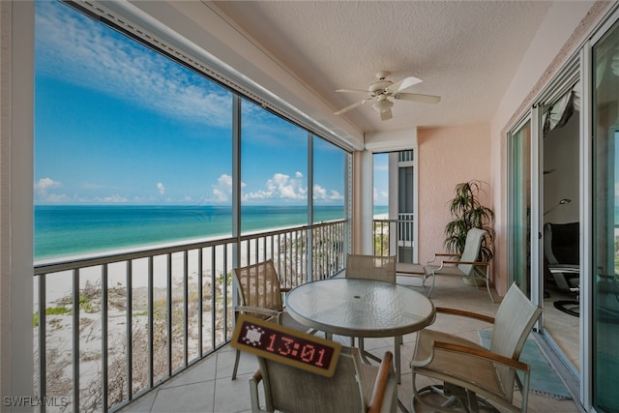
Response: **13:01**
